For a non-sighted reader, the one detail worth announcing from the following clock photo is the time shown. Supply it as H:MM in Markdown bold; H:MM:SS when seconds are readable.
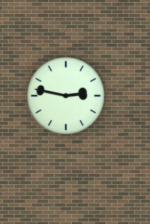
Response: **2:47**
